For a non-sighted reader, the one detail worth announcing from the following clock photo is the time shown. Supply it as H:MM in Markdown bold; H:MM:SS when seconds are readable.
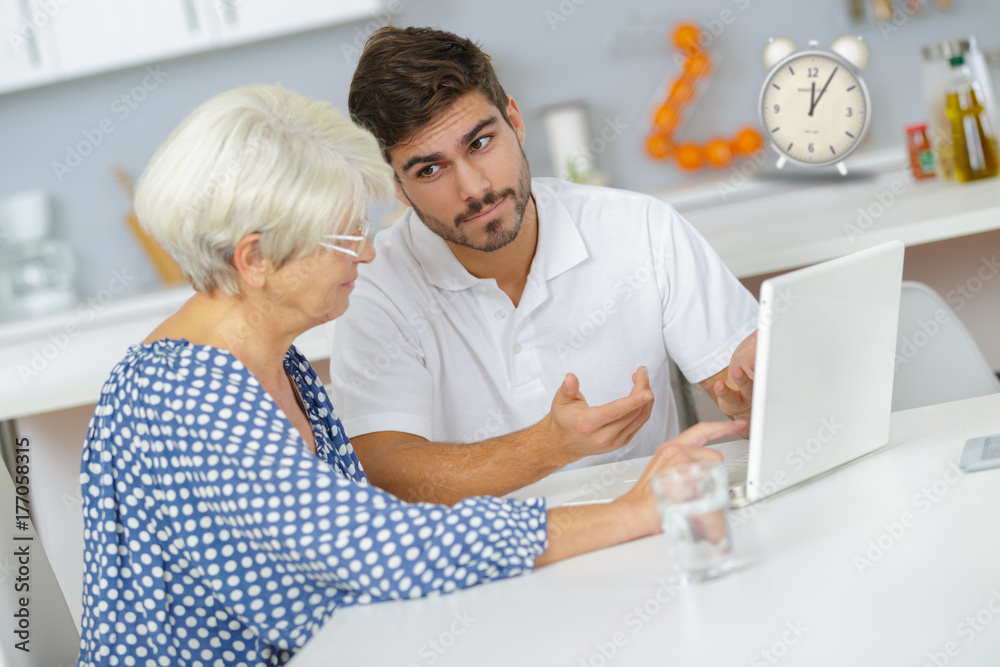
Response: **12:05**
